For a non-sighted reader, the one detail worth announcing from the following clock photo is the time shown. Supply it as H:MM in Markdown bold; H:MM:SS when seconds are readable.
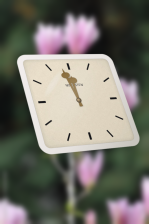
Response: **11:58**
